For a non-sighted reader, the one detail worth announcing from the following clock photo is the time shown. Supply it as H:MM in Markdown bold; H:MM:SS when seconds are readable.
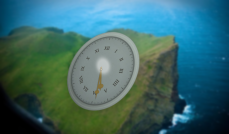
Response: **5:29**
